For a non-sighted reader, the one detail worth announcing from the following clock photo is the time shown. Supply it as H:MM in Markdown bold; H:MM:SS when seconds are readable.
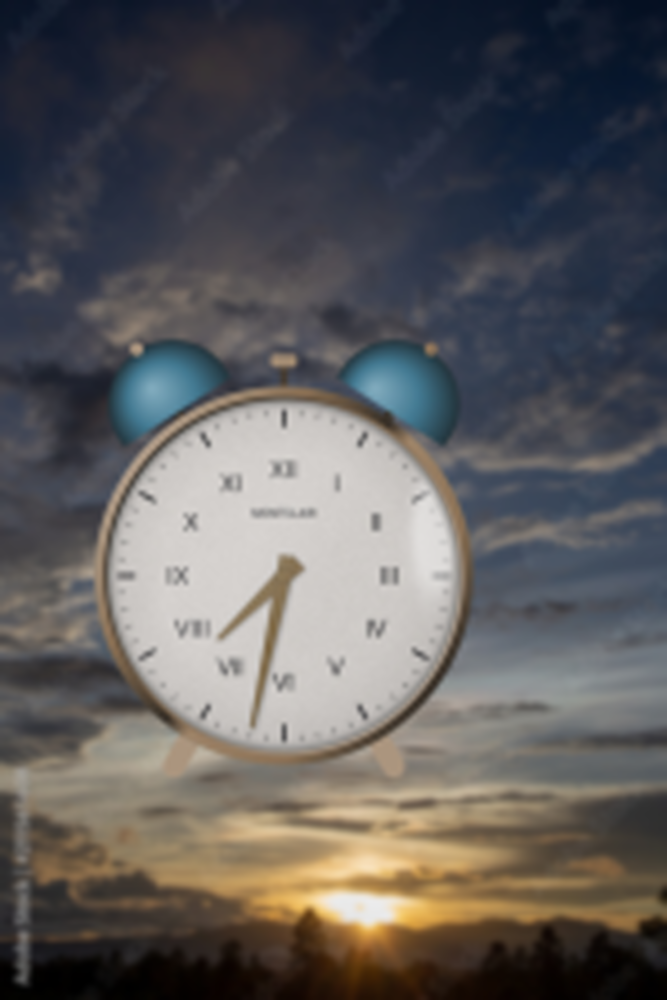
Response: **7:32**
